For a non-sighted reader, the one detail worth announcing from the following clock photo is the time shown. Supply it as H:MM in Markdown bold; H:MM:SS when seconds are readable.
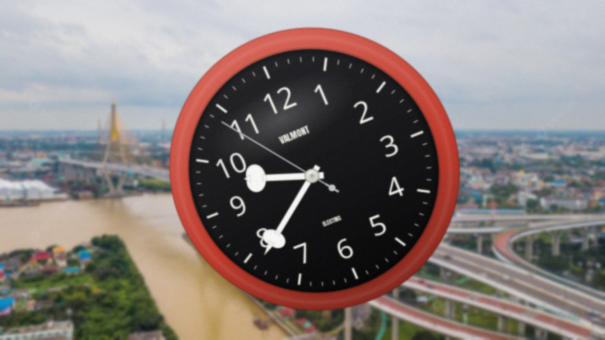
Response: **9:38:54**
